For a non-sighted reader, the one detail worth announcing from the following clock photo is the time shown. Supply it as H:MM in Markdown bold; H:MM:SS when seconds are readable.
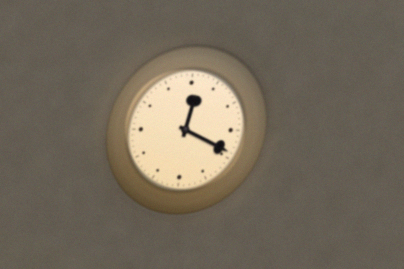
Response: **12:19**
